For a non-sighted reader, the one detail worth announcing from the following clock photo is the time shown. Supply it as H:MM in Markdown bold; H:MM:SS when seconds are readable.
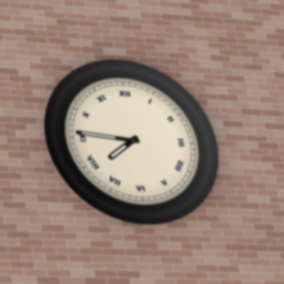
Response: **7:46**
